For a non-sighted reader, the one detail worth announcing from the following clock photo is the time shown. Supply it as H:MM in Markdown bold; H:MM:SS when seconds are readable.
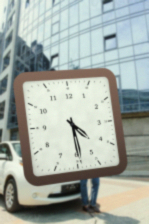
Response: **4:29**
